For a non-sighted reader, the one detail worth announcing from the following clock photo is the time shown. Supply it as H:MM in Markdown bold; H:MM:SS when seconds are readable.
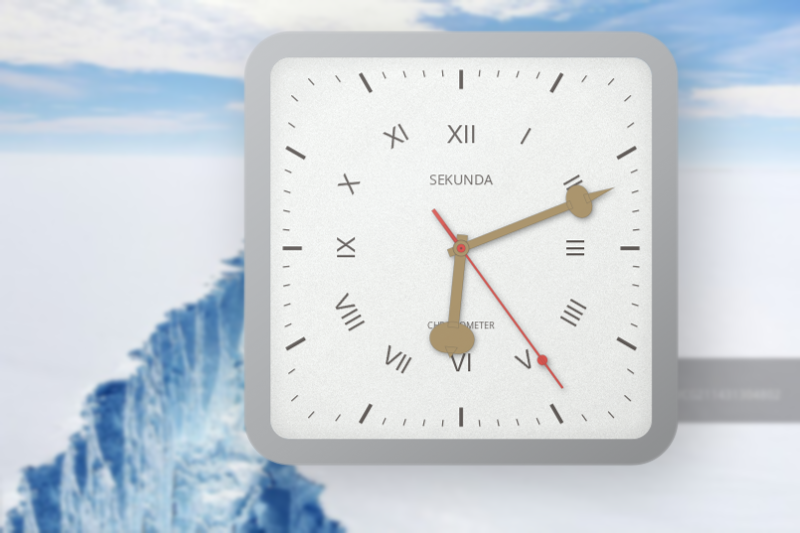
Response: **6:11:24**
